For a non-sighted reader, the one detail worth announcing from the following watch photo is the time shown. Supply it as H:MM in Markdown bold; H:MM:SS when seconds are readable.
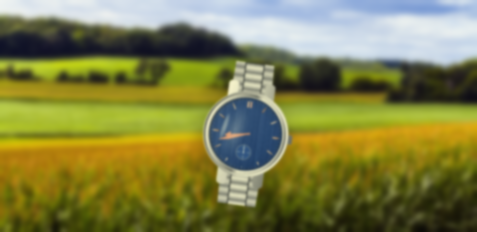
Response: **8:42**
